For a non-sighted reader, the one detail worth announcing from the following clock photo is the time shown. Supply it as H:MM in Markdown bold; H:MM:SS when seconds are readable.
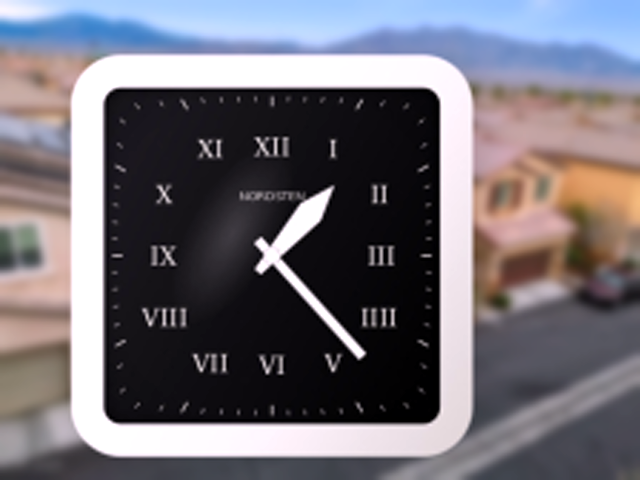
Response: **1:23**
